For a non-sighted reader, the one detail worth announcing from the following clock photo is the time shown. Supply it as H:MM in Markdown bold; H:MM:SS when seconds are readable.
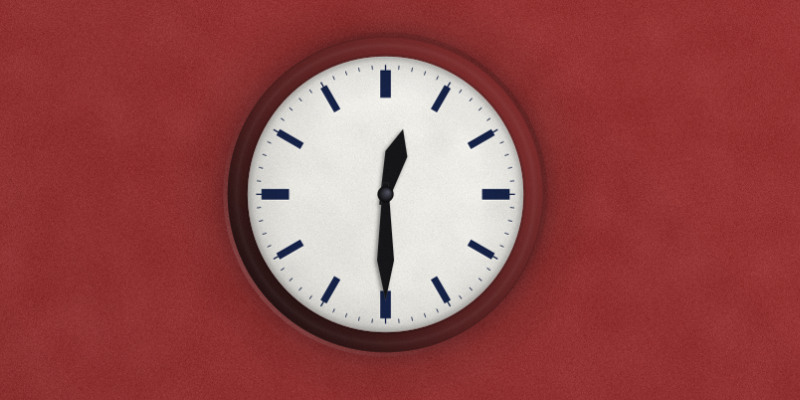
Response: **12:30**
